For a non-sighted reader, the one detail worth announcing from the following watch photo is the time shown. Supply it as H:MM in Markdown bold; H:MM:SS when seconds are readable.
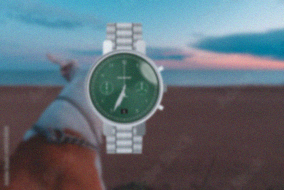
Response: **6:34**
